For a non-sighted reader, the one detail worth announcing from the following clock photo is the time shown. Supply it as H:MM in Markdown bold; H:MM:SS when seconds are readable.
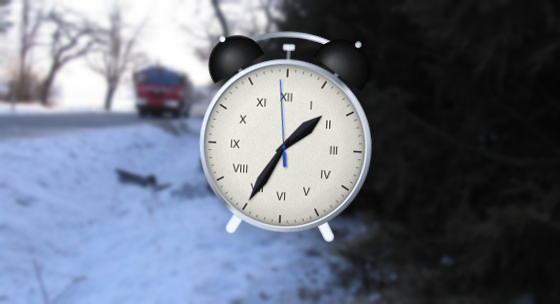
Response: **1:34:59**
